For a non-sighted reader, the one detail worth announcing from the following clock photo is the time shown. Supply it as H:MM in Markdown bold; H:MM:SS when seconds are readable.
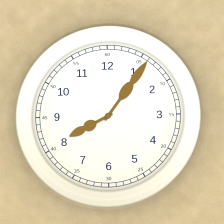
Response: **8:06**
